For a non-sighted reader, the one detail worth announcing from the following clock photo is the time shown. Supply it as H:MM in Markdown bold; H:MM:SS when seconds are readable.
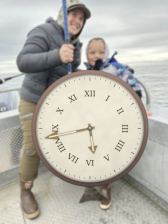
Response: **5:43**
